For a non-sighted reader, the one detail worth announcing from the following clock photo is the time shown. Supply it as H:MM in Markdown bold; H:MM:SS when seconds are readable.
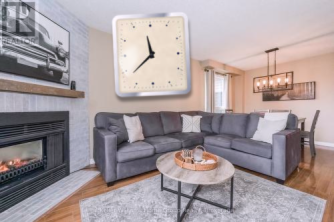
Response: **11:38**
